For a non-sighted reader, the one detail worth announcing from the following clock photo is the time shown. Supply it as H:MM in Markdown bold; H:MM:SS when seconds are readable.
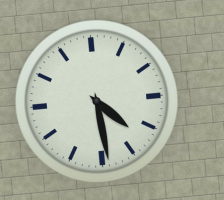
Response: **4:29**
